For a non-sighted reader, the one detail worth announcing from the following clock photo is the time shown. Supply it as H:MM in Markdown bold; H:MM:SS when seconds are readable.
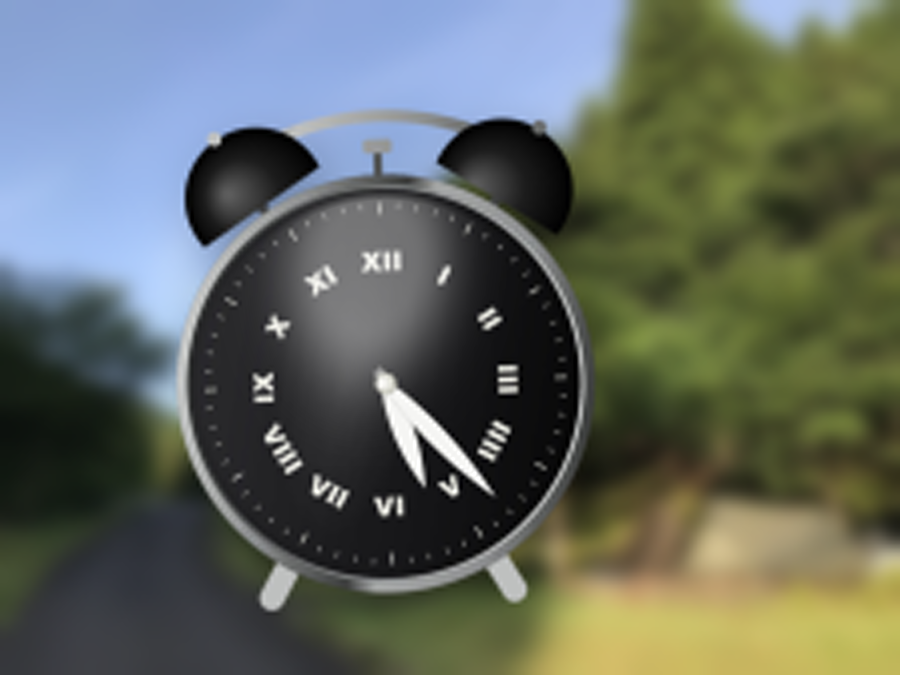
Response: **5:23**
